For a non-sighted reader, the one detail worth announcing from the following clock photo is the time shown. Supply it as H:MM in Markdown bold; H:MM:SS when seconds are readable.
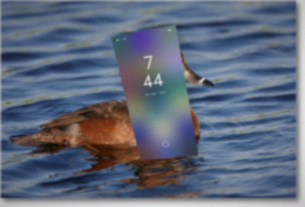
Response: **7:44**
